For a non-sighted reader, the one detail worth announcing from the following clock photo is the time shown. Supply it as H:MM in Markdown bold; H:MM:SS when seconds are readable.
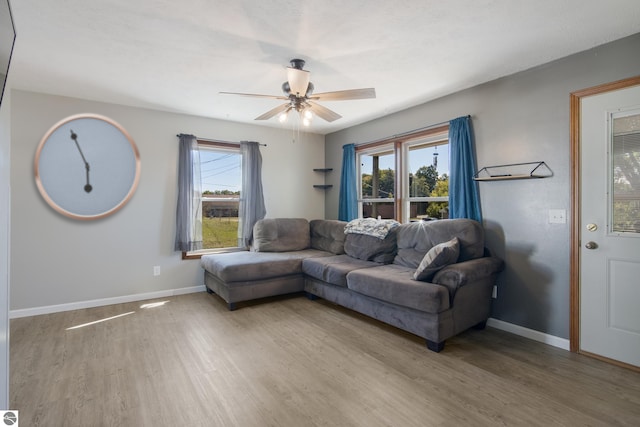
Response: **5:56**
